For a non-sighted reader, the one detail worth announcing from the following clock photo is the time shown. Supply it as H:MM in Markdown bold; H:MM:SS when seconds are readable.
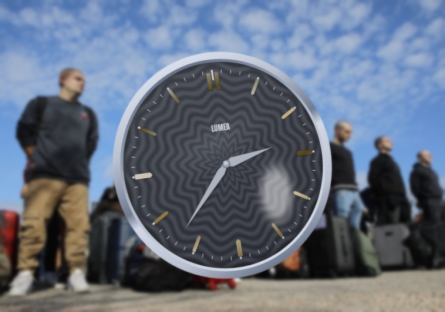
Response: **2:37**
